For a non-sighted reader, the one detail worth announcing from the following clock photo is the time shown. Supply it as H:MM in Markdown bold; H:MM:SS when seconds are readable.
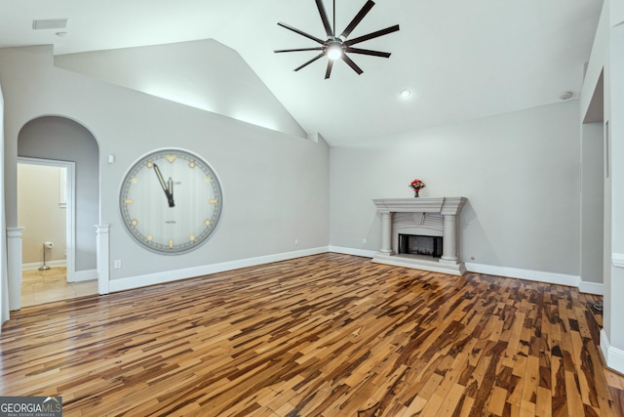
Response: **11:56**
